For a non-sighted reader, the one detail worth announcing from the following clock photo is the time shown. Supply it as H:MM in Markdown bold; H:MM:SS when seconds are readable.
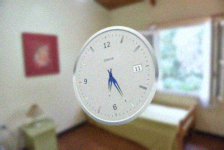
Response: **6:26**
